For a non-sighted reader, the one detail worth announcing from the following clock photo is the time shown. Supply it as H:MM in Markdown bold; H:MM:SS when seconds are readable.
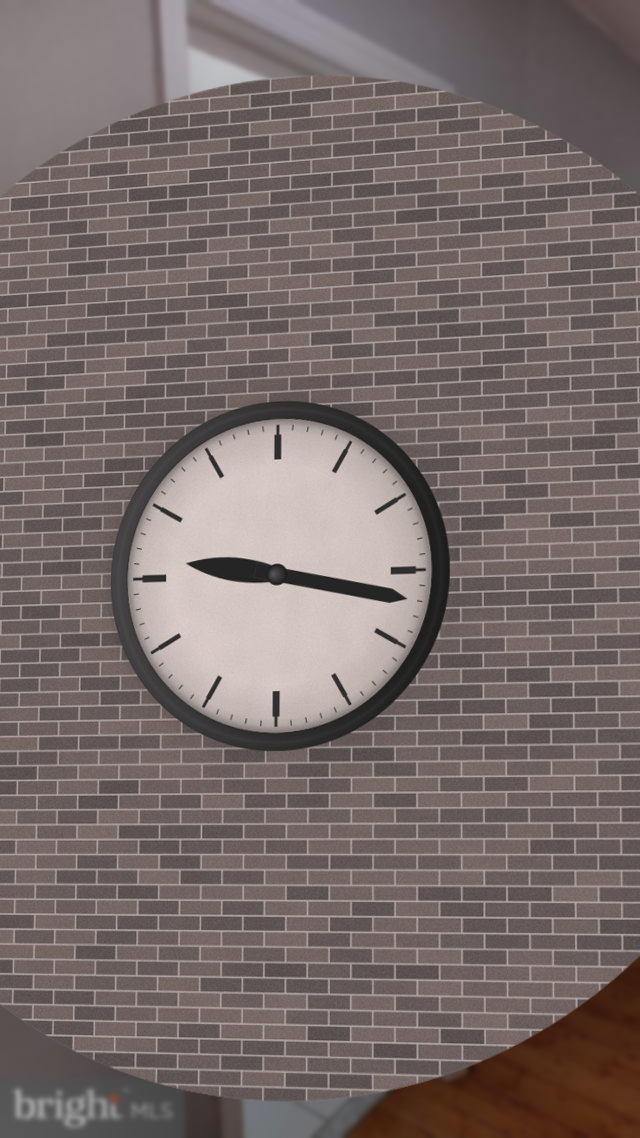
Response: **9:17**
